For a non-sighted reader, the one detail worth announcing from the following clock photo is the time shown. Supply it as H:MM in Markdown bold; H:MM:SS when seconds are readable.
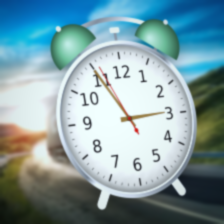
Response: **2:54:56**
